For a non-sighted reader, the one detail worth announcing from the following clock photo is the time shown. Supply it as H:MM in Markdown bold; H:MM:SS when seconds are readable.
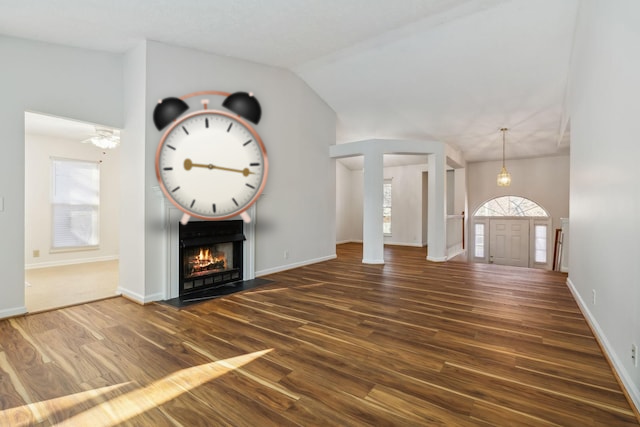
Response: **9:17**
